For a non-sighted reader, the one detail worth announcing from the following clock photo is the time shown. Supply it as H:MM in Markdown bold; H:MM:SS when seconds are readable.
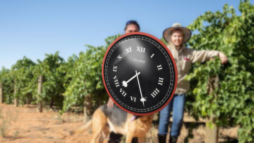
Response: **7:26**
